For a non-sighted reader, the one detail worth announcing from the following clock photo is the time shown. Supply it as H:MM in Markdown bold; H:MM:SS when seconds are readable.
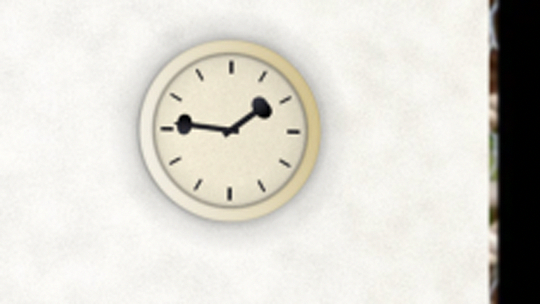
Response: **1:46**
